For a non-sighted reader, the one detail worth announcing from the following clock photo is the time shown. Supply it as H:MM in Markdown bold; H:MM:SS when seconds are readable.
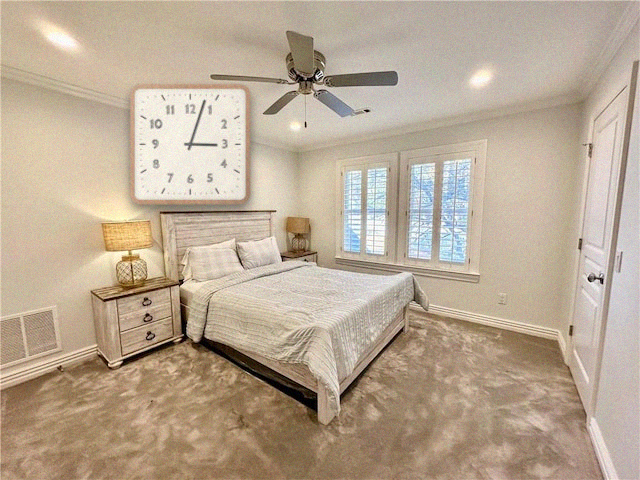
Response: **3:03**
